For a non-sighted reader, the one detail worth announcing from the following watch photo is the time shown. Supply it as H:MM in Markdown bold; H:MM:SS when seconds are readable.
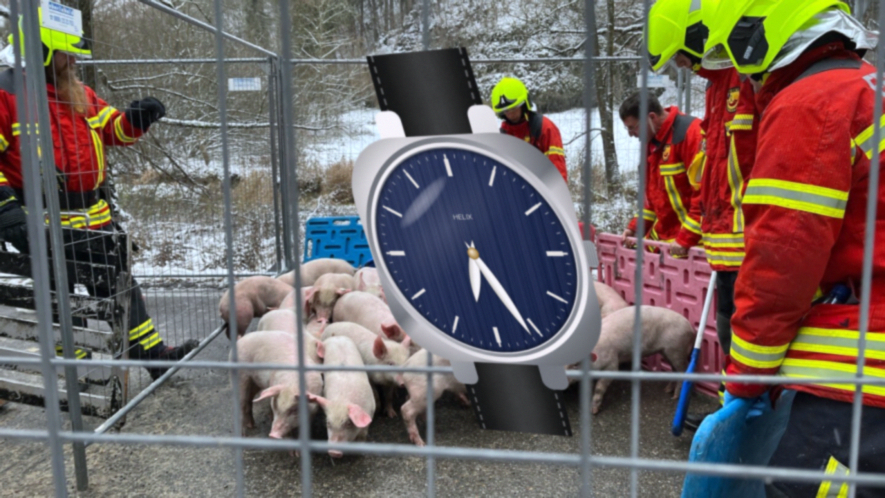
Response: **6:26**
